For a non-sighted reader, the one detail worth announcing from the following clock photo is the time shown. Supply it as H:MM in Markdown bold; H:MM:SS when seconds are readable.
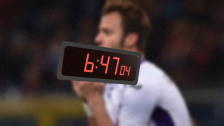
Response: **6:47:04**
